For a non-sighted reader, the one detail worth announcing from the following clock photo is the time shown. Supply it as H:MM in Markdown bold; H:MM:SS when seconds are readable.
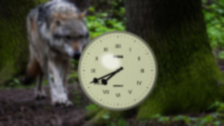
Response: **7:41**
